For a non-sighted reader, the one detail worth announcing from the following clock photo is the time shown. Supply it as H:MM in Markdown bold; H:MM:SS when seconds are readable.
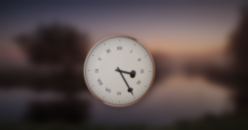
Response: **3:25**
